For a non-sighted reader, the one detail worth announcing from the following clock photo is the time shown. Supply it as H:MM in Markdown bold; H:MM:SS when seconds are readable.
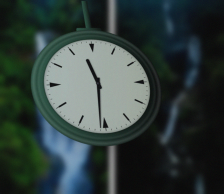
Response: **11:31**
